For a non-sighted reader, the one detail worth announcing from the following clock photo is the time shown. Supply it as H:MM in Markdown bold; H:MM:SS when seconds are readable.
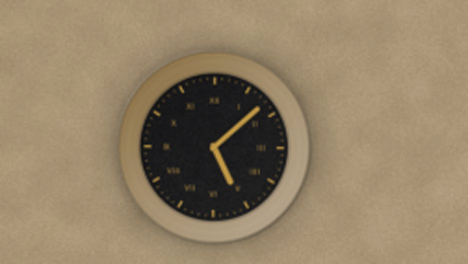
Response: **5:08**
